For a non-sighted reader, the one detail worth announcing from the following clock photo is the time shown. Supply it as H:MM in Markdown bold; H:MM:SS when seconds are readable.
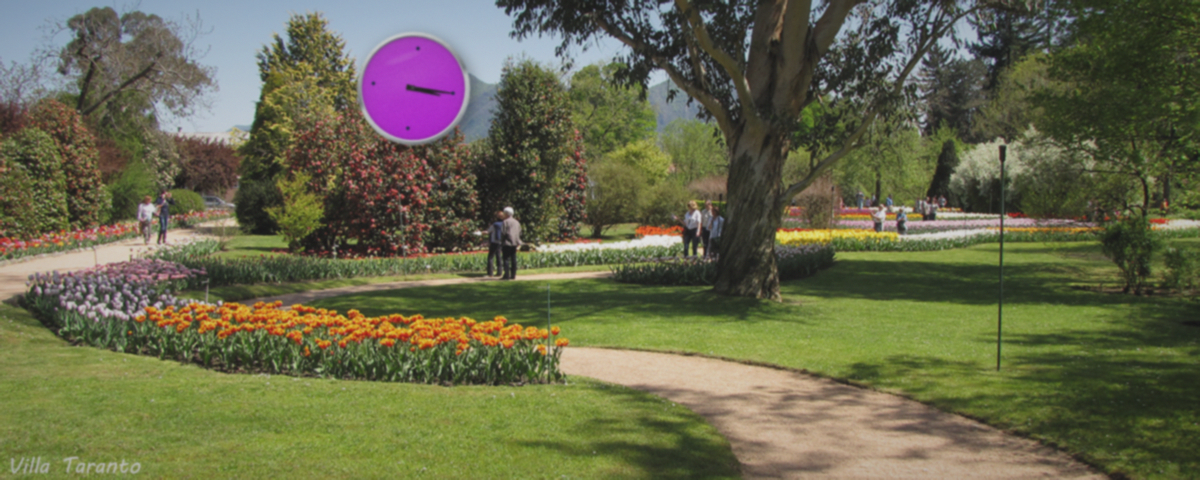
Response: **3:15**
